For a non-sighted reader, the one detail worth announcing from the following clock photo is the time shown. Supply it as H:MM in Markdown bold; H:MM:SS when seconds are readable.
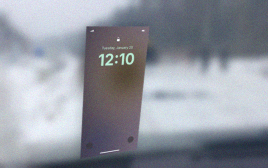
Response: **12:10**
